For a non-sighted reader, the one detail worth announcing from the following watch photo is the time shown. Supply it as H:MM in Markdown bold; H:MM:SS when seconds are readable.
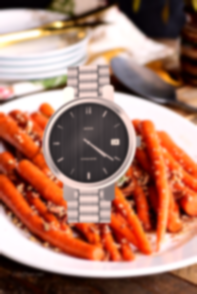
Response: **4:21**
